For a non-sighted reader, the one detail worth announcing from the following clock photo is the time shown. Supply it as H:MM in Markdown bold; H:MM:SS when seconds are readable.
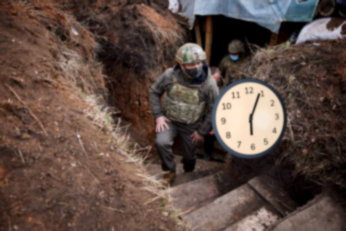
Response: **6:04**
